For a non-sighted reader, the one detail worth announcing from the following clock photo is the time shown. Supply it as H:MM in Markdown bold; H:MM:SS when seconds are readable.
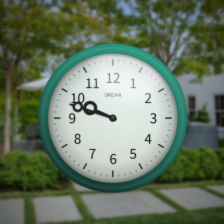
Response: **9:48**
